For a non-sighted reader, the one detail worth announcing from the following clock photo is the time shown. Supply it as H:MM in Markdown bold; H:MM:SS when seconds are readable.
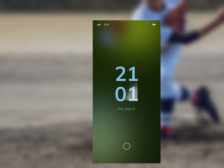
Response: **21:01**
